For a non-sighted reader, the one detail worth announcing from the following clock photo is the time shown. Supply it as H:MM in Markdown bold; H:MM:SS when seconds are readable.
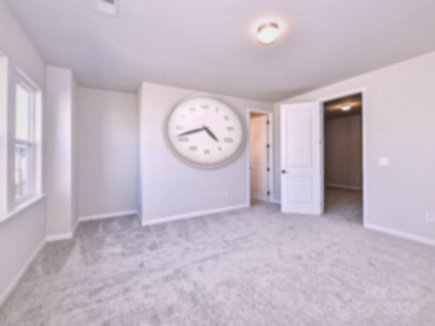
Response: **4:42**
